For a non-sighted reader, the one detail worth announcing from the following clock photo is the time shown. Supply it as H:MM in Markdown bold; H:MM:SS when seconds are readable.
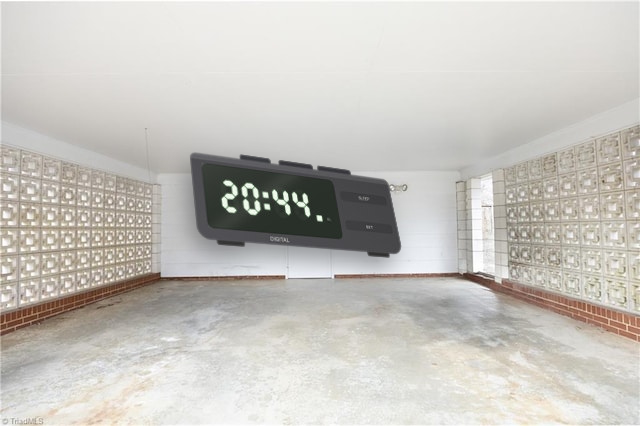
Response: **20:44**
